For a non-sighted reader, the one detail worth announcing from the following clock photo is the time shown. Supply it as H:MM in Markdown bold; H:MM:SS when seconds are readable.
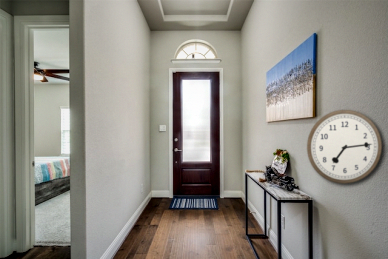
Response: **7:14**
